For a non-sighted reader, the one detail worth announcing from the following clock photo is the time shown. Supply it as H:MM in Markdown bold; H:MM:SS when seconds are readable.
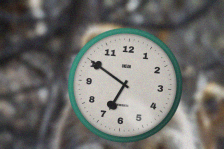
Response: **6:50**
